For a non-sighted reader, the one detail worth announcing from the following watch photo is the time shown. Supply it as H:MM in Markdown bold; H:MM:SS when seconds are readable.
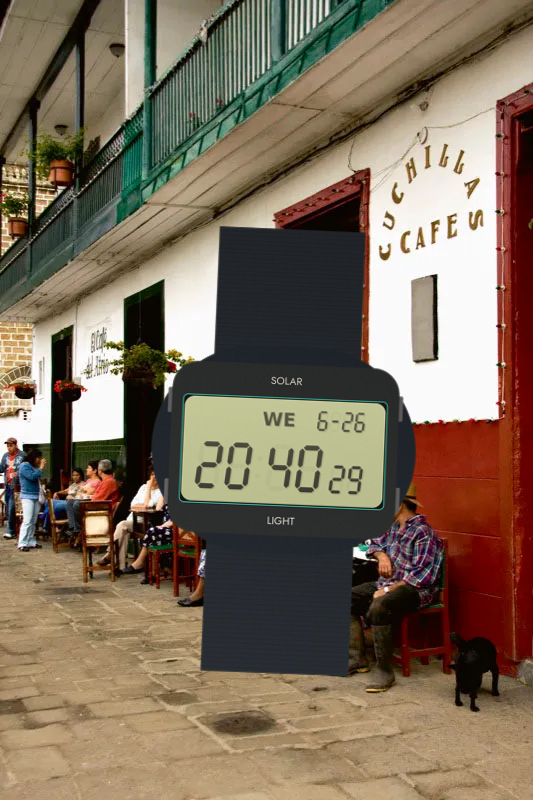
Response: **20:40:29**
